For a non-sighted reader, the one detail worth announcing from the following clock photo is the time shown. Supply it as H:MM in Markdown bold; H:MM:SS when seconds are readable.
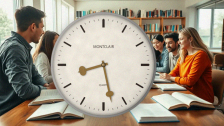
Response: **8:28**
